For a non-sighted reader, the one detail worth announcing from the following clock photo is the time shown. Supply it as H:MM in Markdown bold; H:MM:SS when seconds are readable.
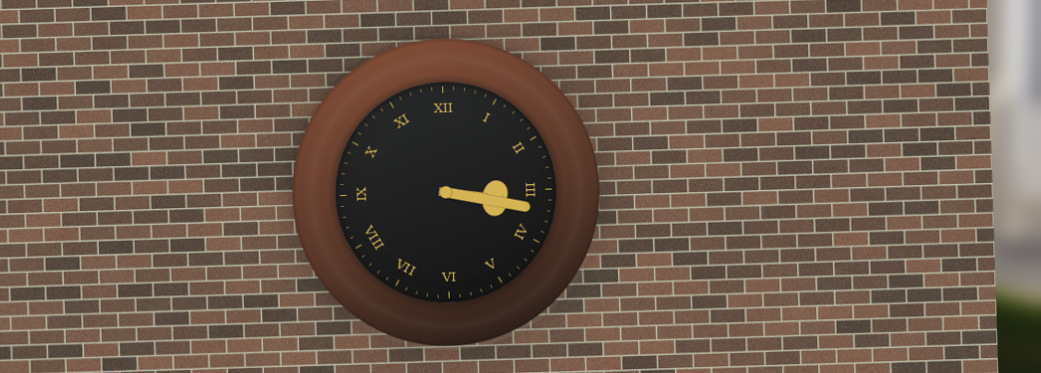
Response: **3:17**
